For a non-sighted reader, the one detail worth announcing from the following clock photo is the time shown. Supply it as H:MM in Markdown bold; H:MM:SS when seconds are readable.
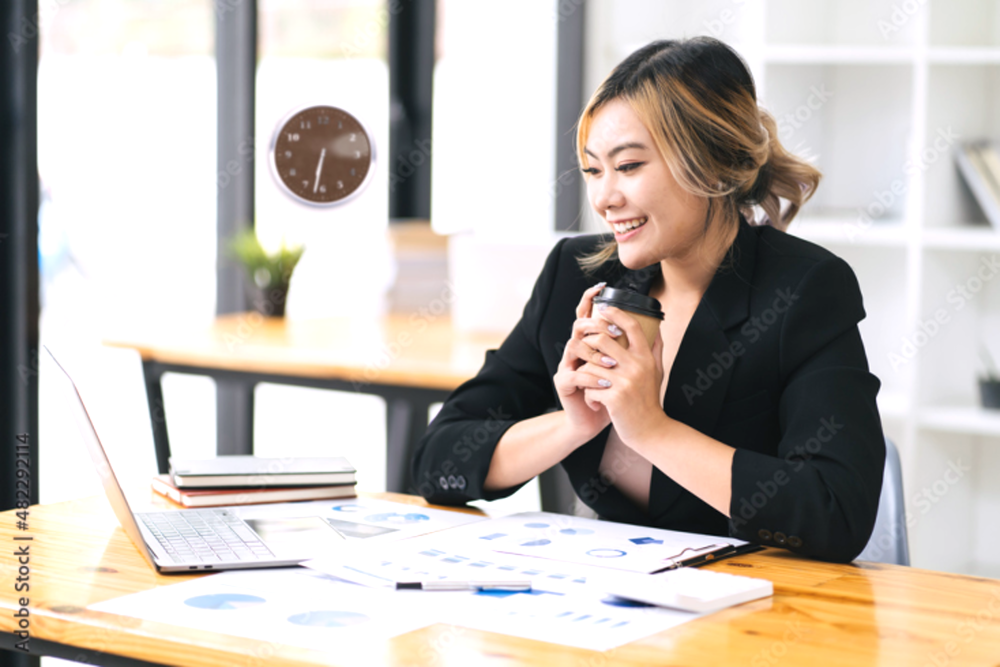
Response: **6:32**
